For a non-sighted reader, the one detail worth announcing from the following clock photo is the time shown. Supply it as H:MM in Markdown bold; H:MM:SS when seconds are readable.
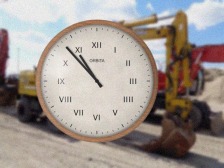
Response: **10:53**
